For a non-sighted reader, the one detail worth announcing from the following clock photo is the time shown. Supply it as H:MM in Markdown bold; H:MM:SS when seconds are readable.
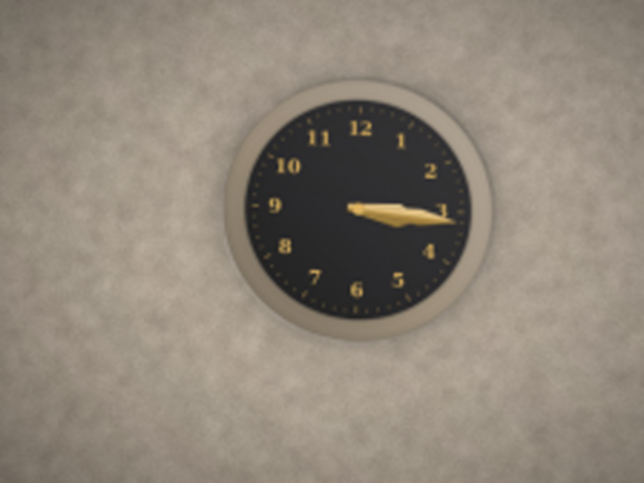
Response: **3:16**
